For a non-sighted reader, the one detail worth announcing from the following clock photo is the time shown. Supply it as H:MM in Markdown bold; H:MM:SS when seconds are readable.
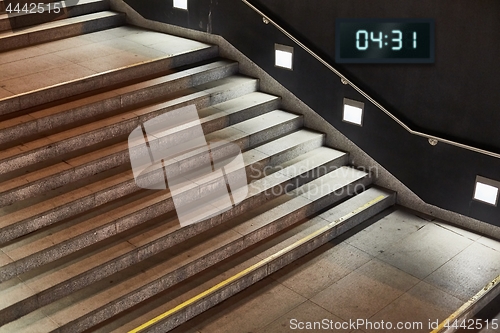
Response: **4:31**
